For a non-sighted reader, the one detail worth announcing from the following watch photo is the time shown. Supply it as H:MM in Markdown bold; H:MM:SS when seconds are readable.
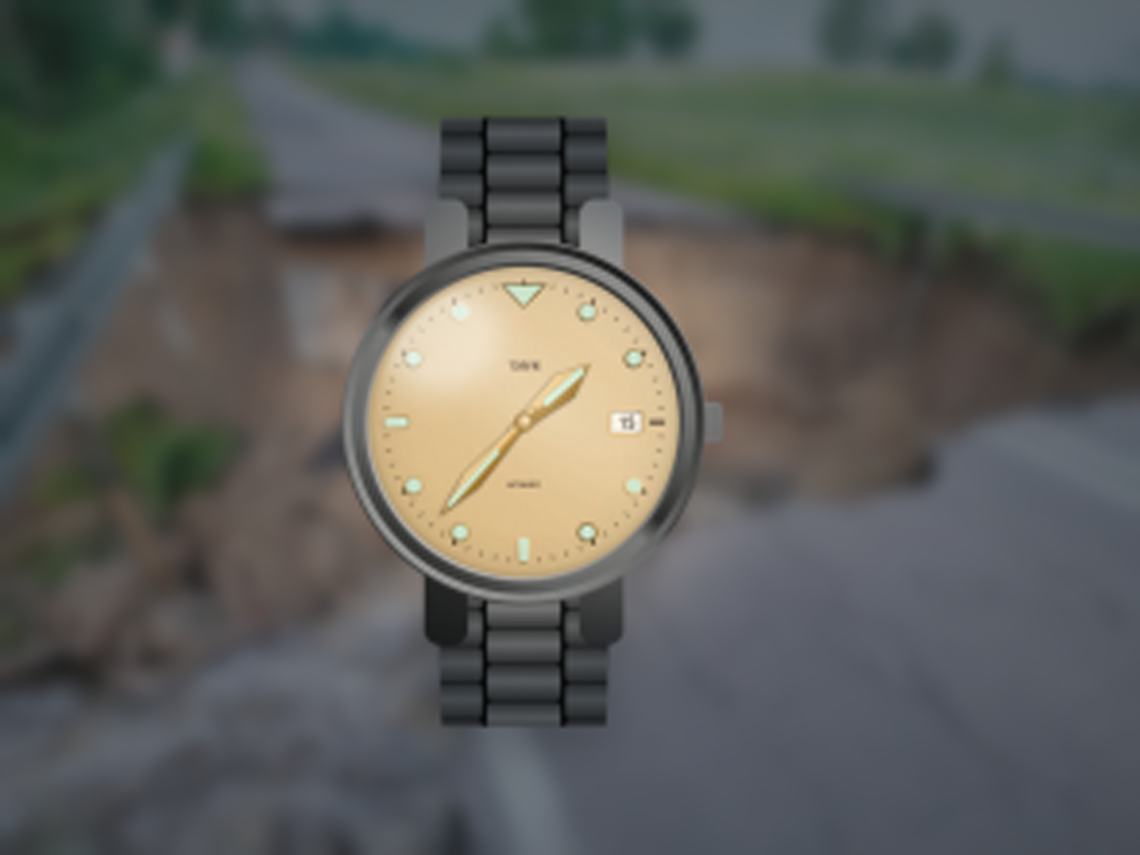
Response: **1:37**
